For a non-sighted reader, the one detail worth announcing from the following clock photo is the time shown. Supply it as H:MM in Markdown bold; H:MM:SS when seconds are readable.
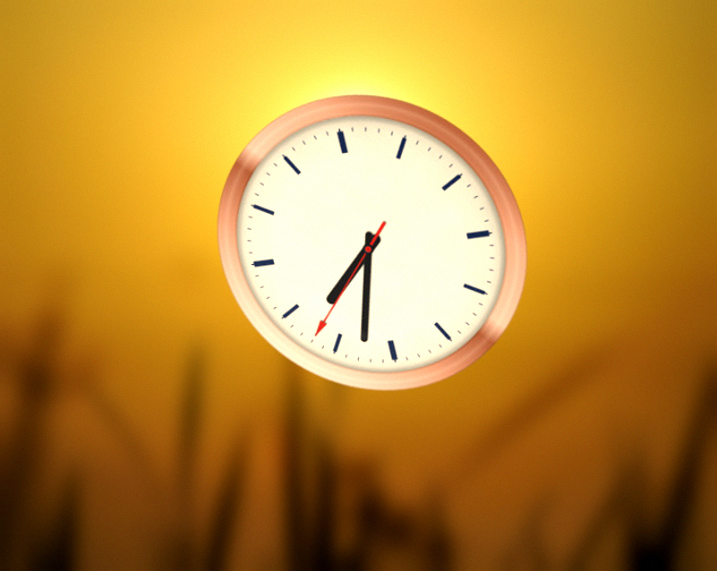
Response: **7:32:37**
